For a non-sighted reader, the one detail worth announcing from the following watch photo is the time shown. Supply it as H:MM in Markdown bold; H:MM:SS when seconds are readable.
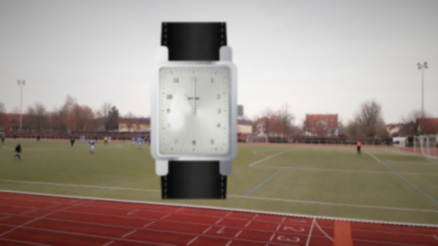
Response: **11:00**
